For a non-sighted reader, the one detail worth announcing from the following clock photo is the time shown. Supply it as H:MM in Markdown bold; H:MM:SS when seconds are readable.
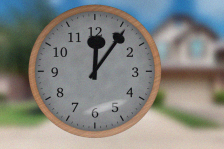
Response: **12:06**
